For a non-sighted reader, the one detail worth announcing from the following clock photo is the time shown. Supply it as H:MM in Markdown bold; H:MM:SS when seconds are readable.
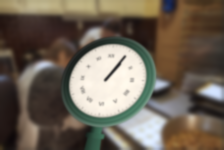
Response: **1:05**
